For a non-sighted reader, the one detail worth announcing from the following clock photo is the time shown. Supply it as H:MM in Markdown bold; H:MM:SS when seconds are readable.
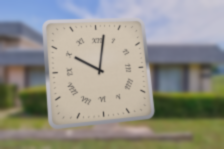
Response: **10:02**
